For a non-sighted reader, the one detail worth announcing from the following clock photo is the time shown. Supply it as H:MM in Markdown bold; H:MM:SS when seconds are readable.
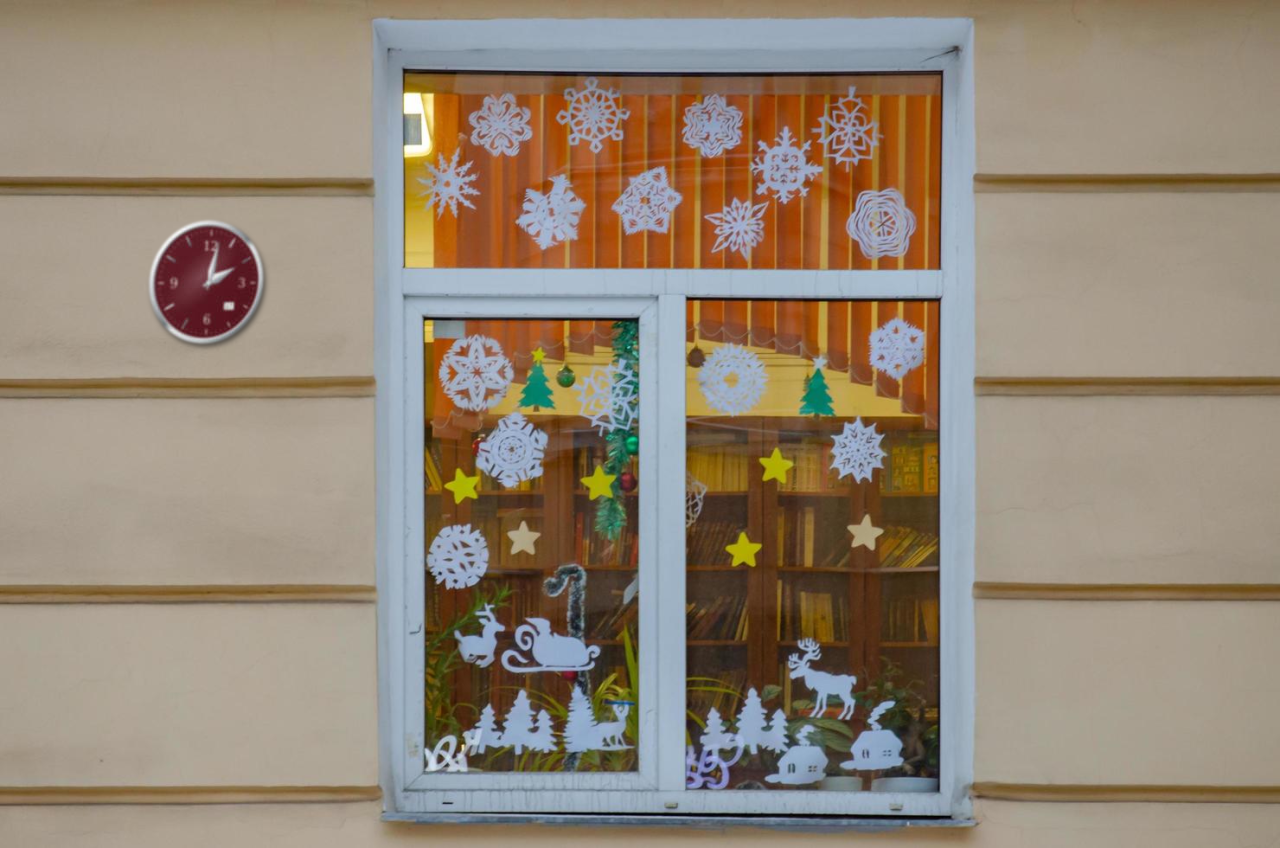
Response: **2:02**
